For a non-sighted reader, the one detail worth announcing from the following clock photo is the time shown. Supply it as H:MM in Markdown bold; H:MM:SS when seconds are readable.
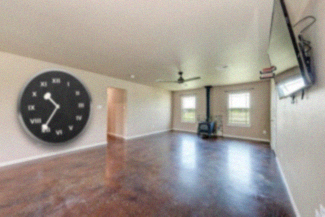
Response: **10:36**
